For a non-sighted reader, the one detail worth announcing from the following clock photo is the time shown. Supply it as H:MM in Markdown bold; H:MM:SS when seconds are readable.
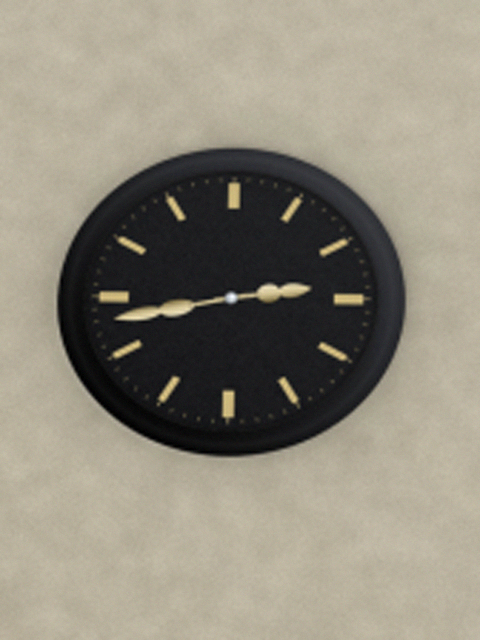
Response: **2:43**
